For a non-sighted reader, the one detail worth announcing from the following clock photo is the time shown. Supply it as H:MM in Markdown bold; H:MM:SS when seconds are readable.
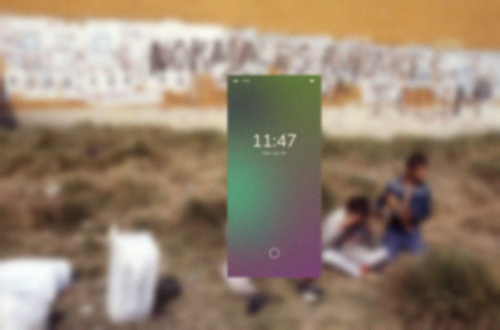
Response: **11:47**
